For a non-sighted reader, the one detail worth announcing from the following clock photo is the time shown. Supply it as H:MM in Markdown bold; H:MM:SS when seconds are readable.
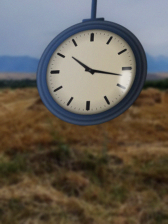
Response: **10:17**
